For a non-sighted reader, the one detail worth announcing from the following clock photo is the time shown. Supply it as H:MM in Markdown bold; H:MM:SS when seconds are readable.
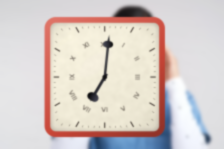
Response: **7:01**
